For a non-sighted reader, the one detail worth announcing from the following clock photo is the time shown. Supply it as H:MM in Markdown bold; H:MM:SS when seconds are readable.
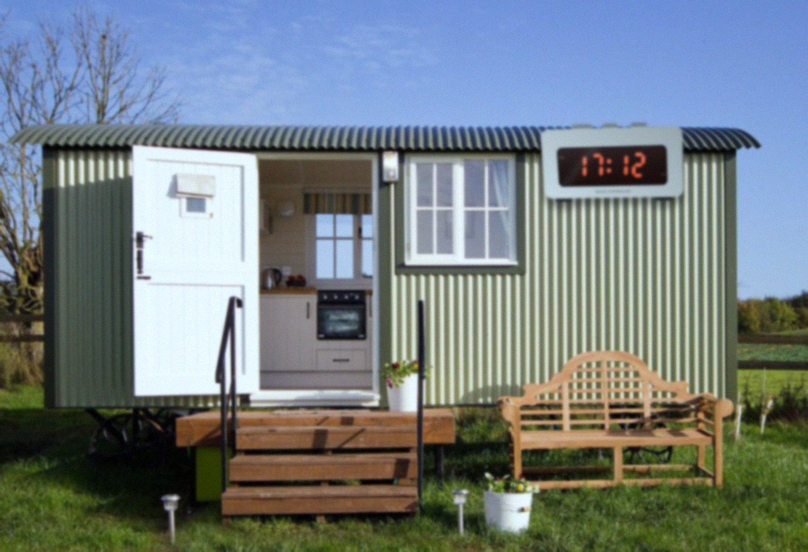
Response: **17:12**
